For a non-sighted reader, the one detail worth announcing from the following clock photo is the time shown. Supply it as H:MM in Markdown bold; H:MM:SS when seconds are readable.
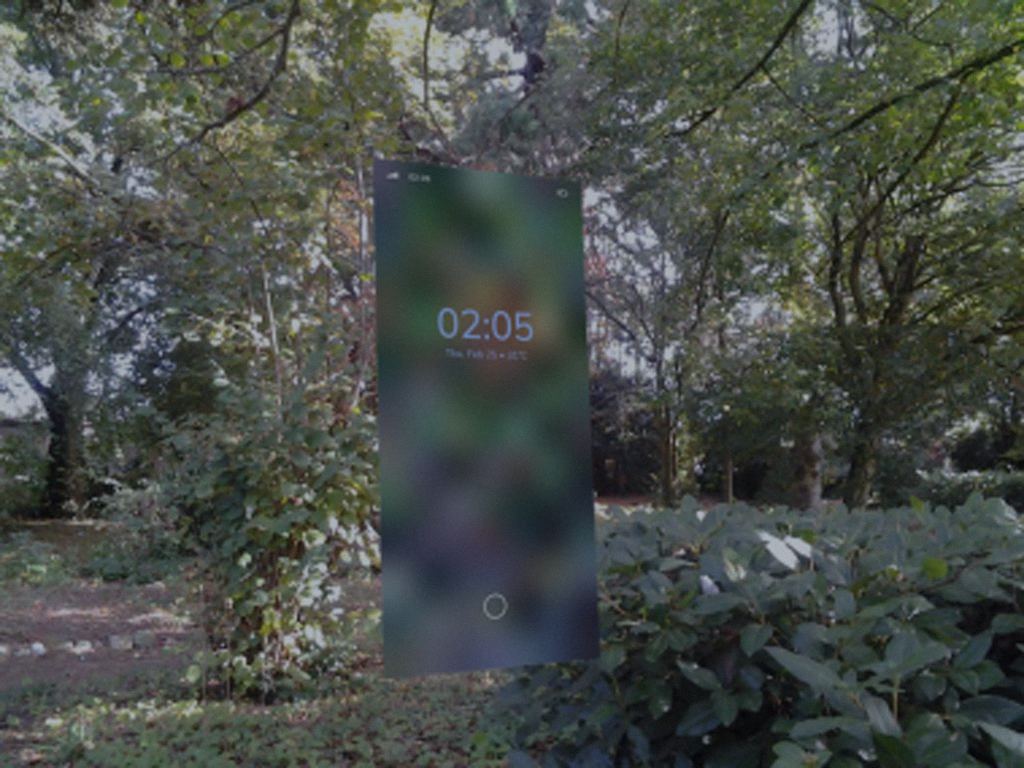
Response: **2:05**
